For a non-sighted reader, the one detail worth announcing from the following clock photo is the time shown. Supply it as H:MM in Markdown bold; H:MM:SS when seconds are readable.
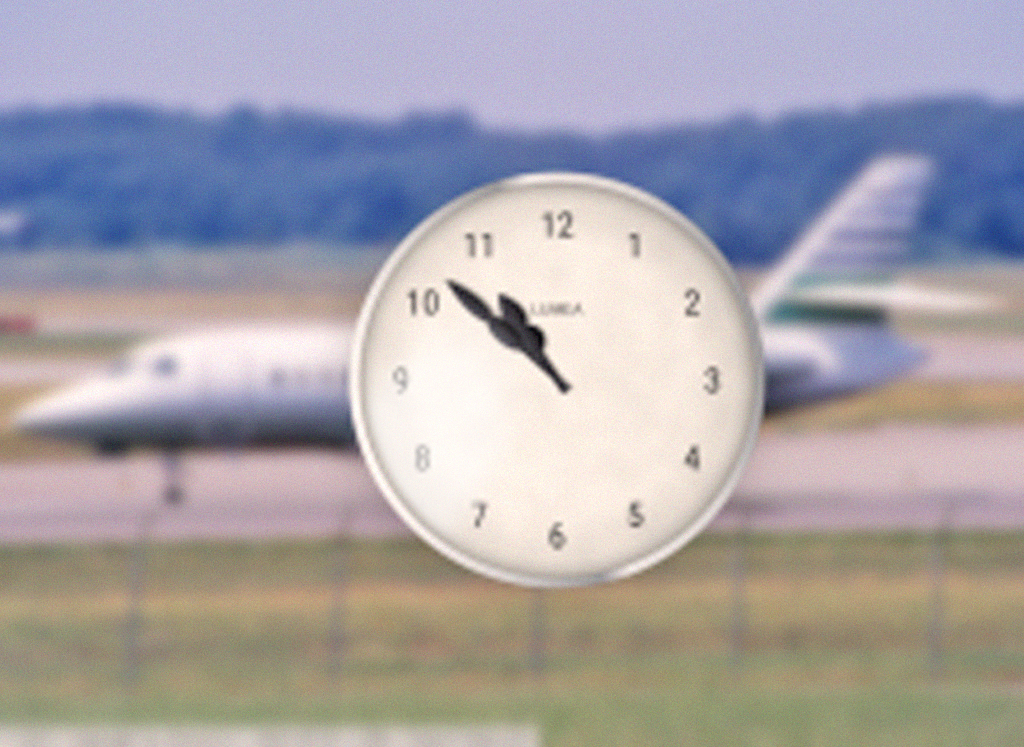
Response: **10:52**
